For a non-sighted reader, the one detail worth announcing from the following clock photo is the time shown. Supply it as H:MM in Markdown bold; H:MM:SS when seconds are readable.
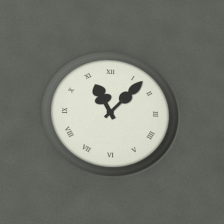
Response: **11:07**
